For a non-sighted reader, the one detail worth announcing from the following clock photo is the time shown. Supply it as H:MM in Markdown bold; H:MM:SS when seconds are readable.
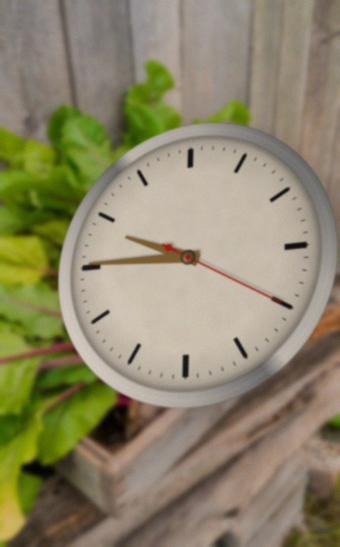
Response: **9:45:20**
